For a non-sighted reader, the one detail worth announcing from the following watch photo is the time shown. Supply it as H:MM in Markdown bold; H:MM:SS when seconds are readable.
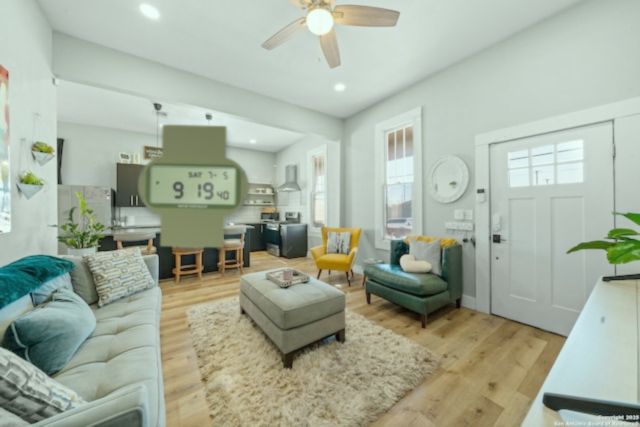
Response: **9:19**
